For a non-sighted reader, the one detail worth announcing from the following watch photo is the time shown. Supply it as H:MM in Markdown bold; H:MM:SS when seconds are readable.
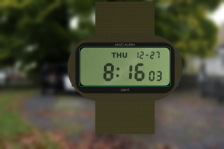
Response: **8:16:03**
